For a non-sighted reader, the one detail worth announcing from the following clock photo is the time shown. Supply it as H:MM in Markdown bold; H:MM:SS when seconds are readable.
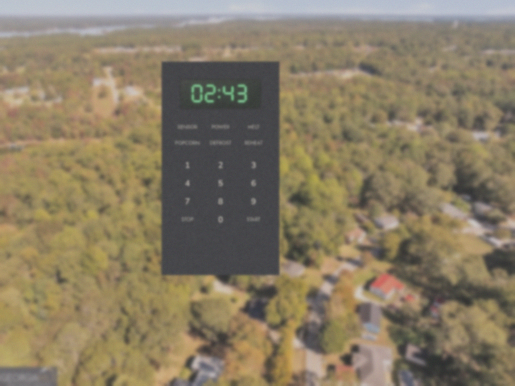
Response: **2:43**
